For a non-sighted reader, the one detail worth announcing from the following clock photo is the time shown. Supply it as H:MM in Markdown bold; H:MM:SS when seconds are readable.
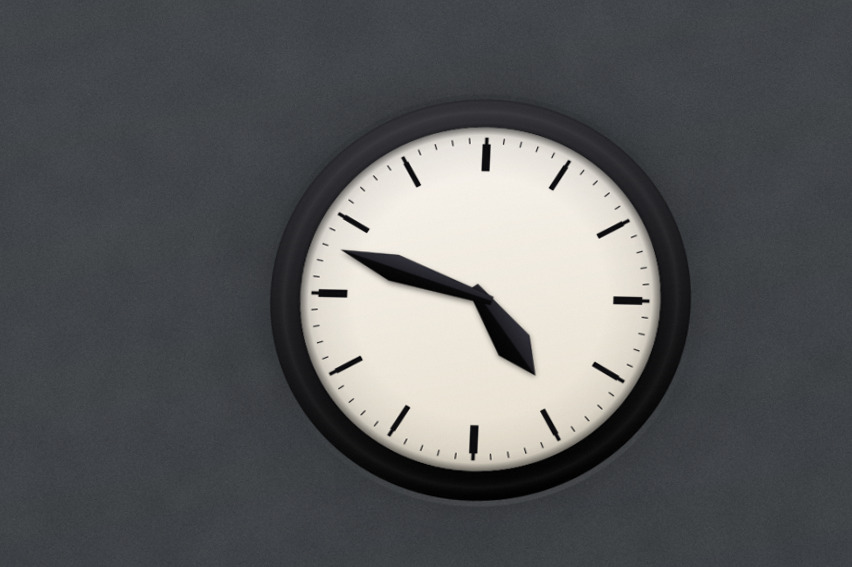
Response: **4:48**
